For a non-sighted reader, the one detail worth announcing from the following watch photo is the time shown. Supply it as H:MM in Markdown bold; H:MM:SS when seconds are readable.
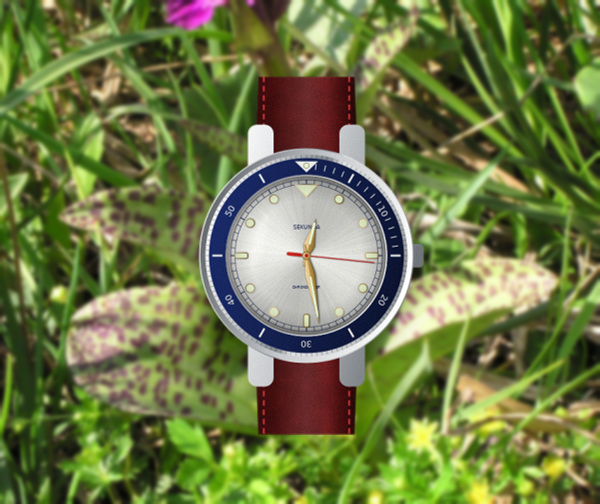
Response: **12:28:16**
